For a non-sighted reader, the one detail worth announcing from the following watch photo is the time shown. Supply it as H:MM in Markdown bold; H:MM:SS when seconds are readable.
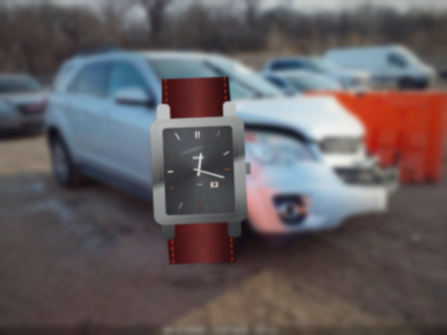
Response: **12:18**
